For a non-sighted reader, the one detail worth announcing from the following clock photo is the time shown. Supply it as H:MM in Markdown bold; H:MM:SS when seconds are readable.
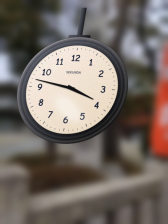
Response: **3:47**
